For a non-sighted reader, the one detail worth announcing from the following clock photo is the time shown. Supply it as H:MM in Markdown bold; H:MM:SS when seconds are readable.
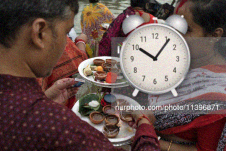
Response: **10:06**
